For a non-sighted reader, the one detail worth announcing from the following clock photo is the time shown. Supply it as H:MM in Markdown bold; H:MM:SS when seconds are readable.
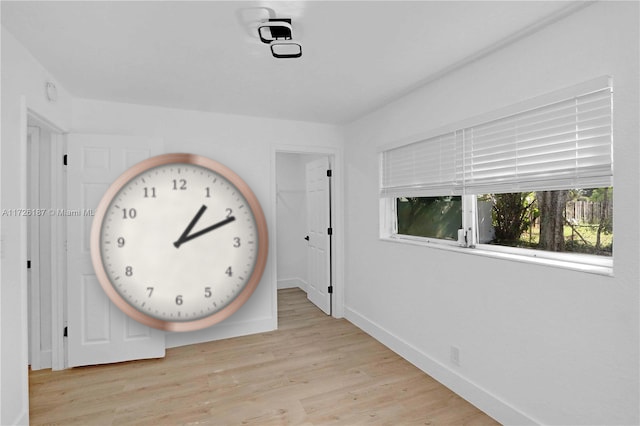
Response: **1:11**
